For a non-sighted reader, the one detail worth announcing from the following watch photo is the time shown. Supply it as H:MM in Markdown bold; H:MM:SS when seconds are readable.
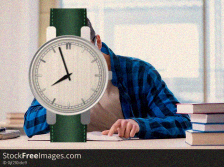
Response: **7:57**
